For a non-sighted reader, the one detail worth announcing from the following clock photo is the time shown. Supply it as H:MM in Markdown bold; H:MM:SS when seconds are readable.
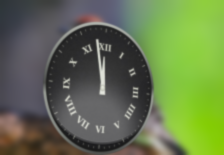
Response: **11:58**
